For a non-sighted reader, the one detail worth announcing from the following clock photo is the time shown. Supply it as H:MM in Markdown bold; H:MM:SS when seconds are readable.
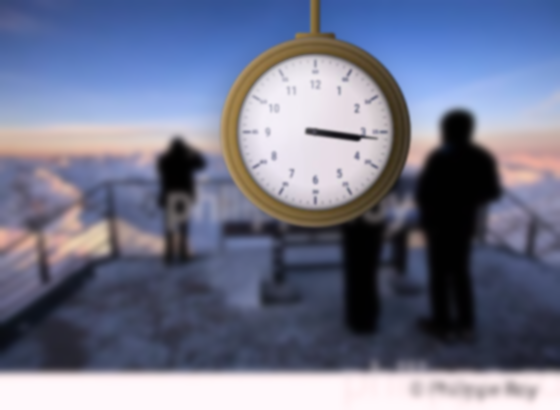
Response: **3:16**
